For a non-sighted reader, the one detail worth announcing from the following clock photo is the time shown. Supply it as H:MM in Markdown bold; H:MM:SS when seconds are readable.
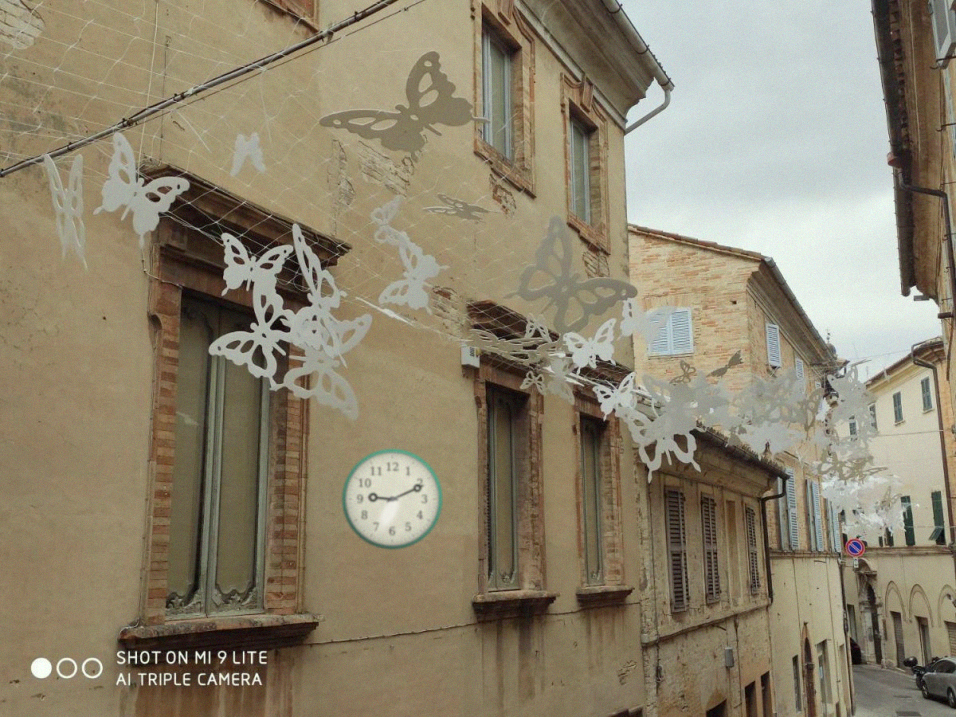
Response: **9:11**
